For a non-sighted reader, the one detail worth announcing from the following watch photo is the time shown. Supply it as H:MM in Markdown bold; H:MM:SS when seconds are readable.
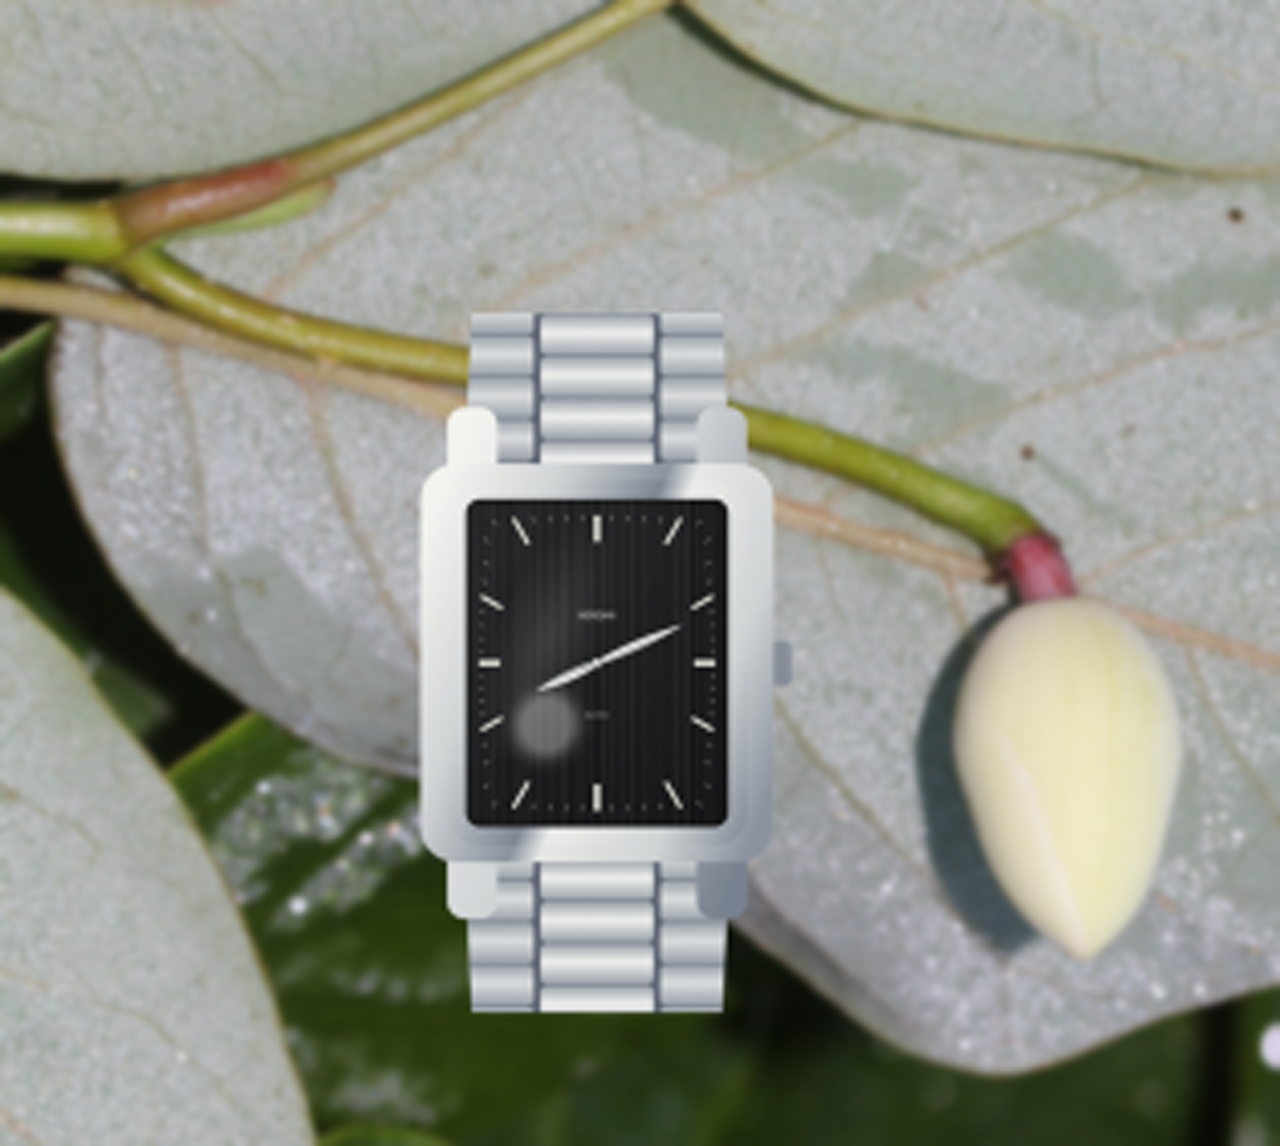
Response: **8:11**
